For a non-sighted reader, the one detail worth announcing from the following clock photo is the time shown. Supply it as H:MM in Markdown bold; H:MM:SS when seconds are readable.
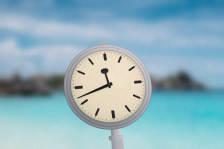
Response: **11:42**
